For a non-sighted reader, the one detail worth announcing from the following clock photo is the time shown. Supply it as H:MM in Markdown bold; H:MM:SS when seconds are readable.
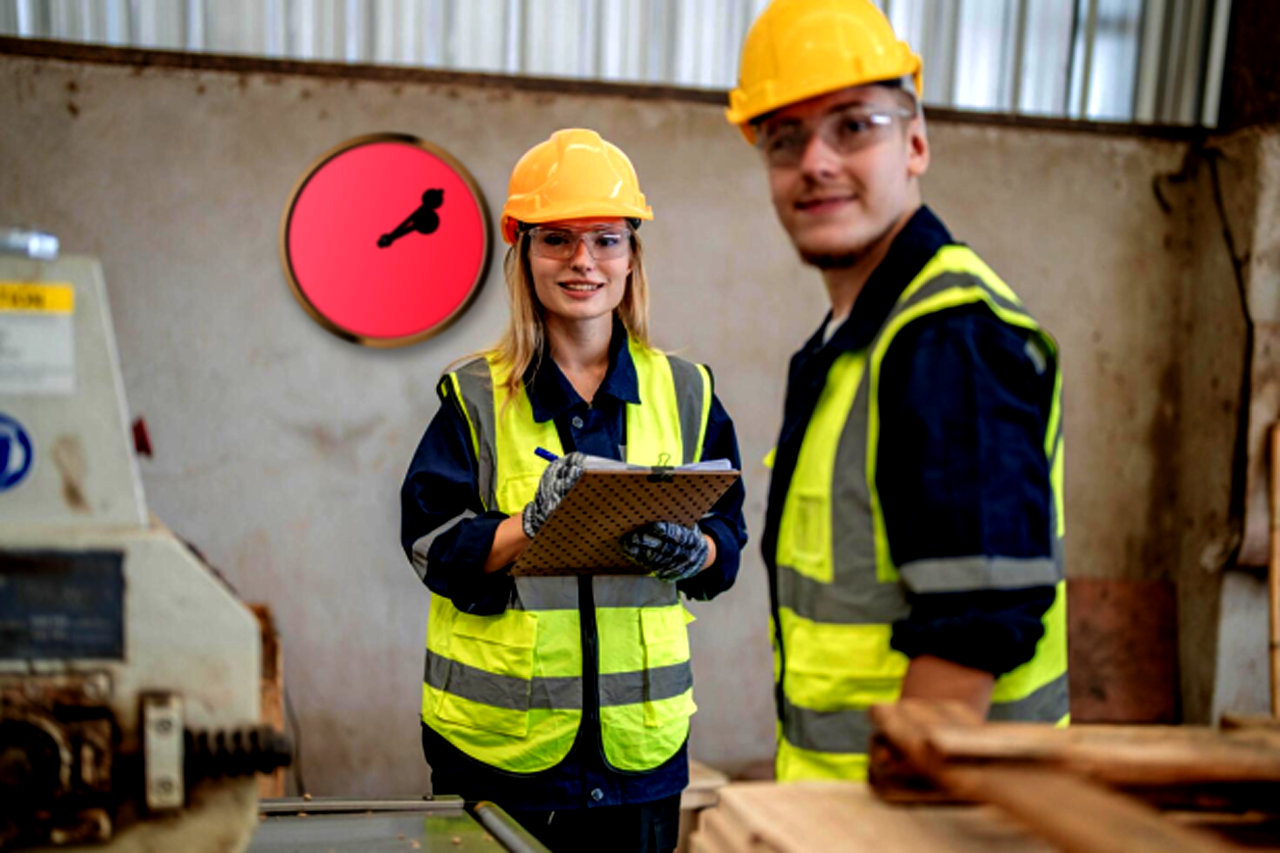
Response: **2:08**
